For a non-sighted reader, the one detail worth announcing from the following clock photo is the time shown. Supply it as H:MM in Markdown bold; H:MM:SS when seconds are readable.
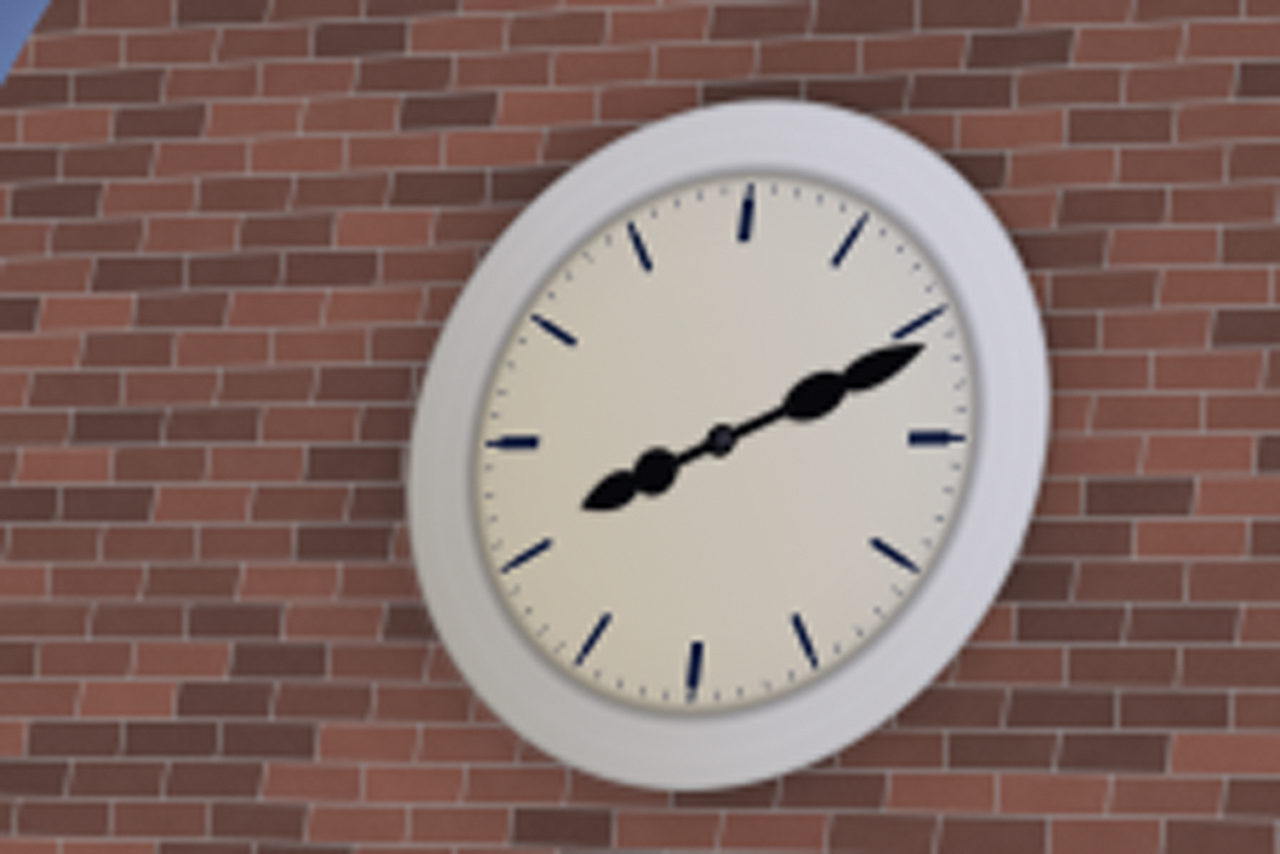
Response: **8:11**
